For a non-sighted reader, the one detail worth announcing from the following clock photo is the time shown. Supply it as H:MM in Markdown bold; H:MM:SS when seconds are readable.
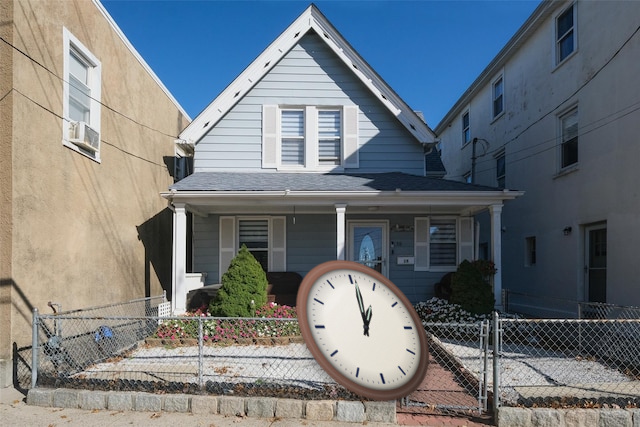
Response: **1:01**
